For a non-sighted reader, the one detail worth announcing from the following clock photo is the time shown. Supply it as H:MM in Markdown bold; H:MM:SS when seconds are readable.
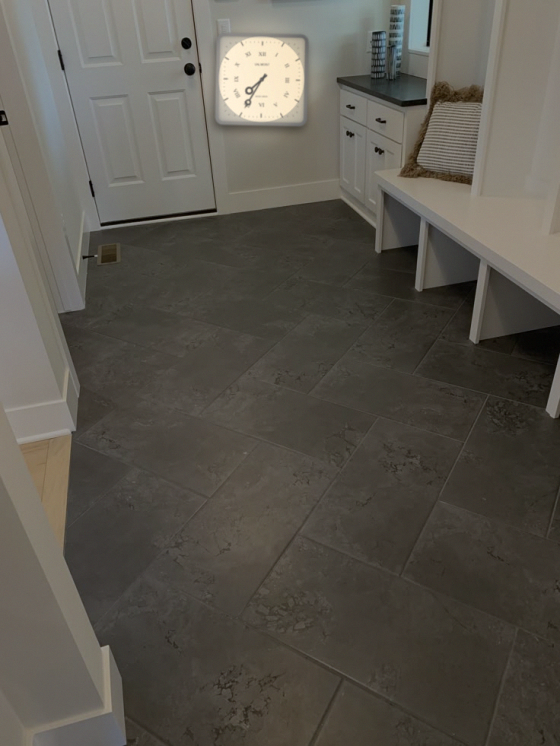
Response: **7:35**
